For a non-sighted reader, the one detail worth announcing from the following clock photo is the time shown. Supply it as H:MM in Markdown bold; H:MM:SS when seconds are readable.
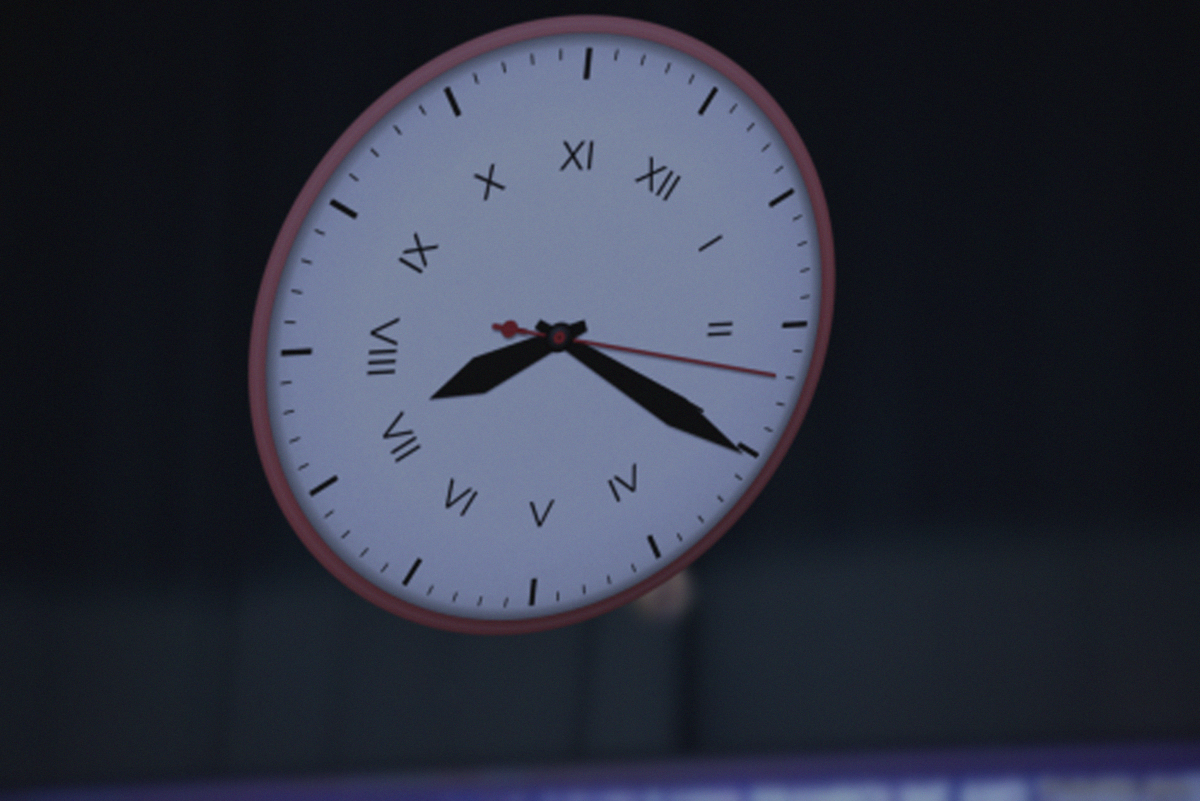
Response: **7:15:12**
